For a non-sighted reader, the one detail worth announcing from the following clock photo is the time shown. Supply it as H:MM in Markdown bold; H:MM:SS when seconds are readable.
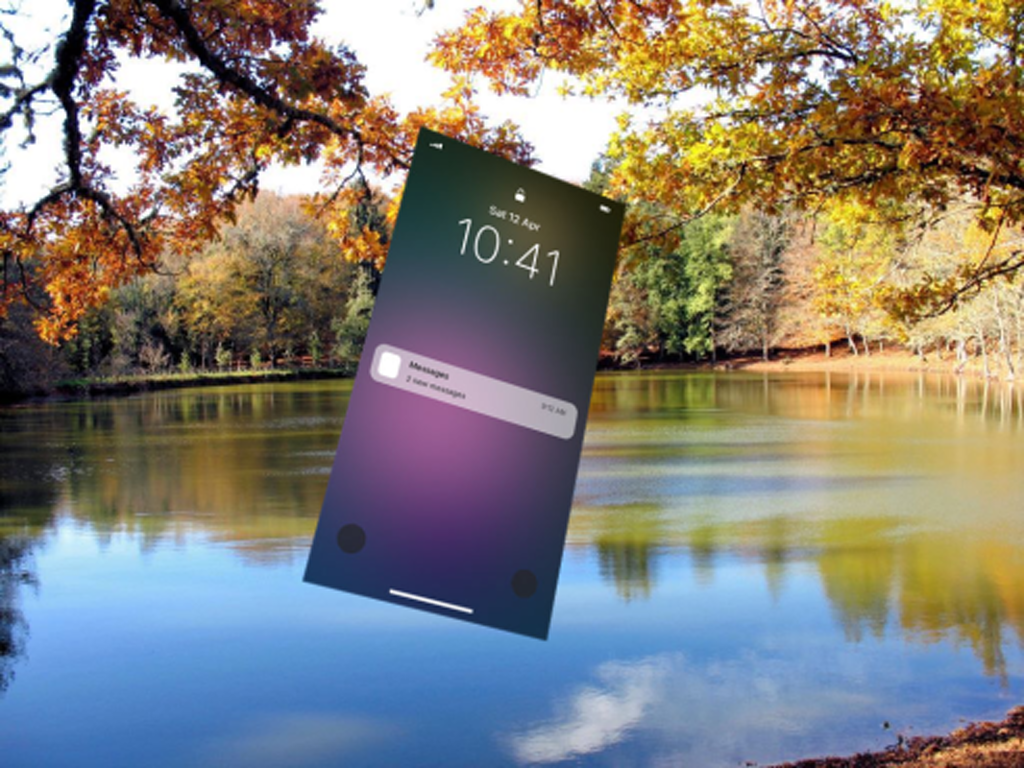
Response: **10:41**
